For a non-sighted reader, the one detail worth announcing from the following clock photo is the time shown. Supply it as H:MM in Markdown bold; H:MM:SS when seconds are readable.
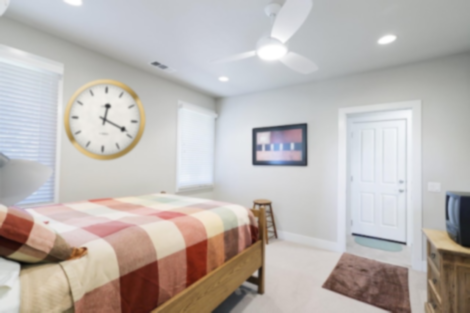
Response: **12:19**
